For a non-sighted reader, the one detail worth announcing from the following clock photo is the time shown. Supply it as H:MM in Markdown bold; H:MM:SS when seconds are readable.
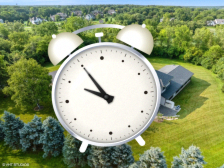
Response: **9:55**
